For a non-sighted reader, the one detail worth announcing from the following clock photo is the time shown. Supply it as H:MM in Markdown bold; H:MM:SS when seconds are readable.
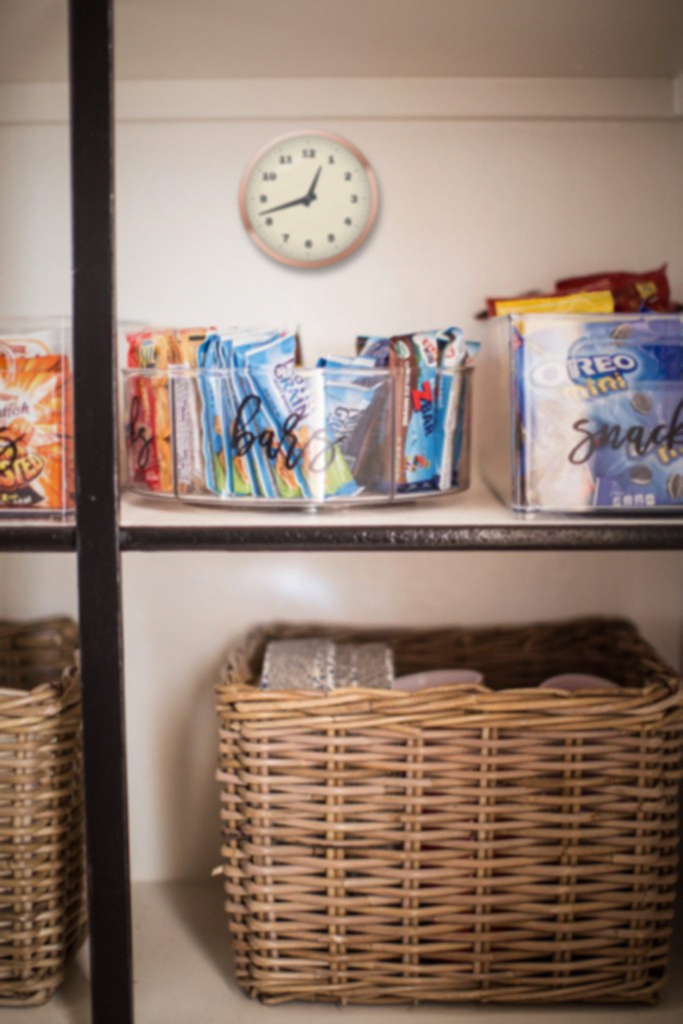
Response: **12:42**
